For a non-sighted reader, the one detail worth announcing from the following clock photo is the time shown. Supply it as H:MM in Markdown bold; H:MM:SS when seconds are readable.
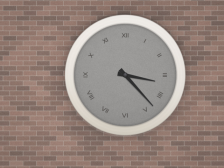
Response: **3:23**
